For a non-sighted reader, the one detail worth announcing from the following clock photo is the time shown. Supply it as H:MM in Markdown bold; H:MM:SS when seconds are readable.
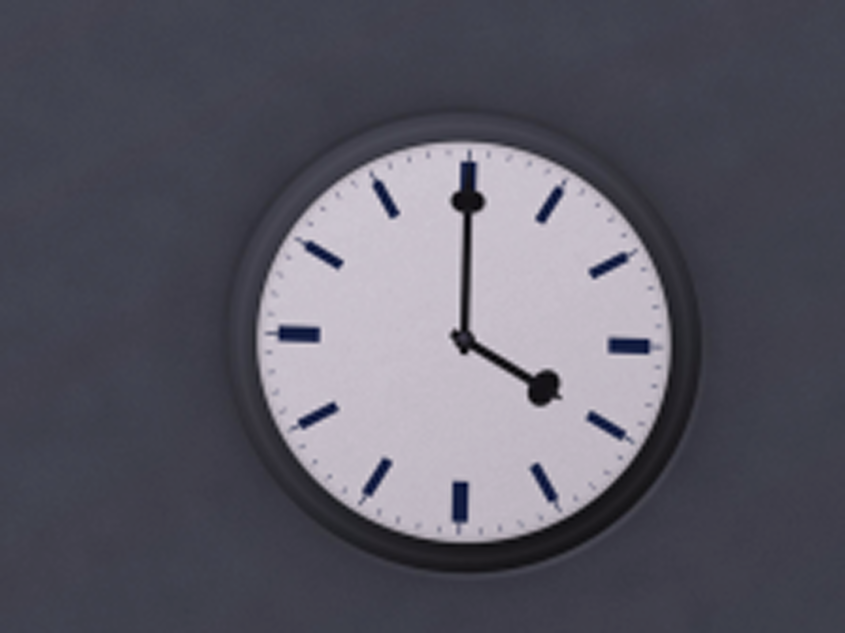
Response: **4:00**
